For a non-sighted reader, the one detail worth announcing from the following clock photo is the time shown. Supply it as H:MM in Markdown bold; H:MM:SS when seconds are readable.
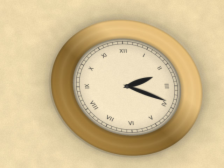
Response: **2:19**
